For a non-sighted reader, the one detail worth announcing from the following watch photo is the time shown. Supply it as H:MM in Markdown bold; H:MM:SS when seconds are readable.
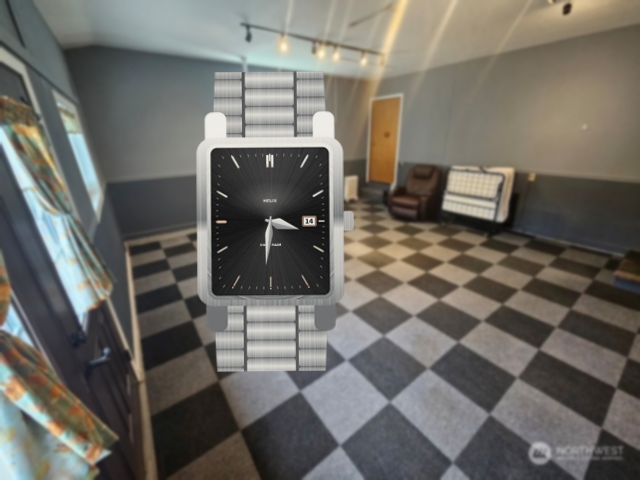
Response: **3:31**
